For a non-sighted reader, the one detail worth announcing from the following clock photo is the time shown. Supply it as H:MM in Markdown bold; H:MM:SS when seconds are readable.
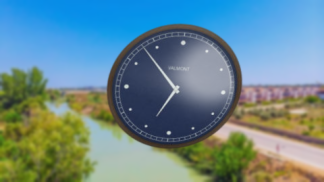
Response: **6:53**
